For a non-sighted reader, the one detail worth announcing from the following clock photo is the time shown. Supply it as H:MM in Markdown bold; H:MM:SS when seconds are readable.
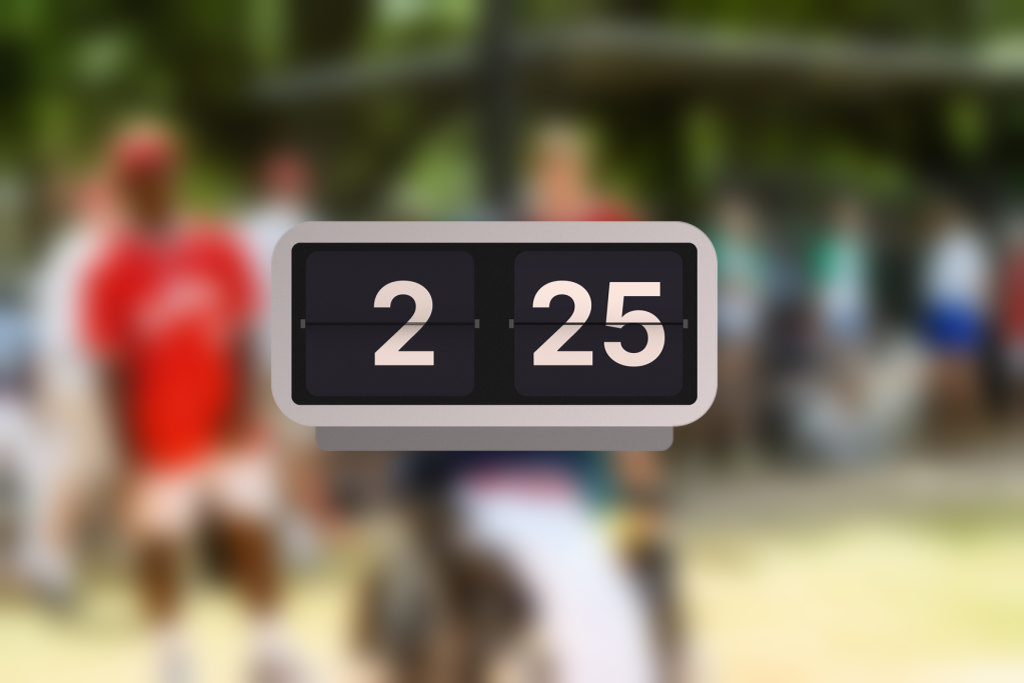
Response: **2:25**
